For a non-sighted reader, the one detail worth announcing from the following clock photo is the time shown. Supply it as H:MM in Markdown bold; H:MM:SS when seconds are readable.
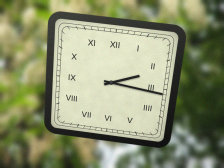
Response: **2:16**
